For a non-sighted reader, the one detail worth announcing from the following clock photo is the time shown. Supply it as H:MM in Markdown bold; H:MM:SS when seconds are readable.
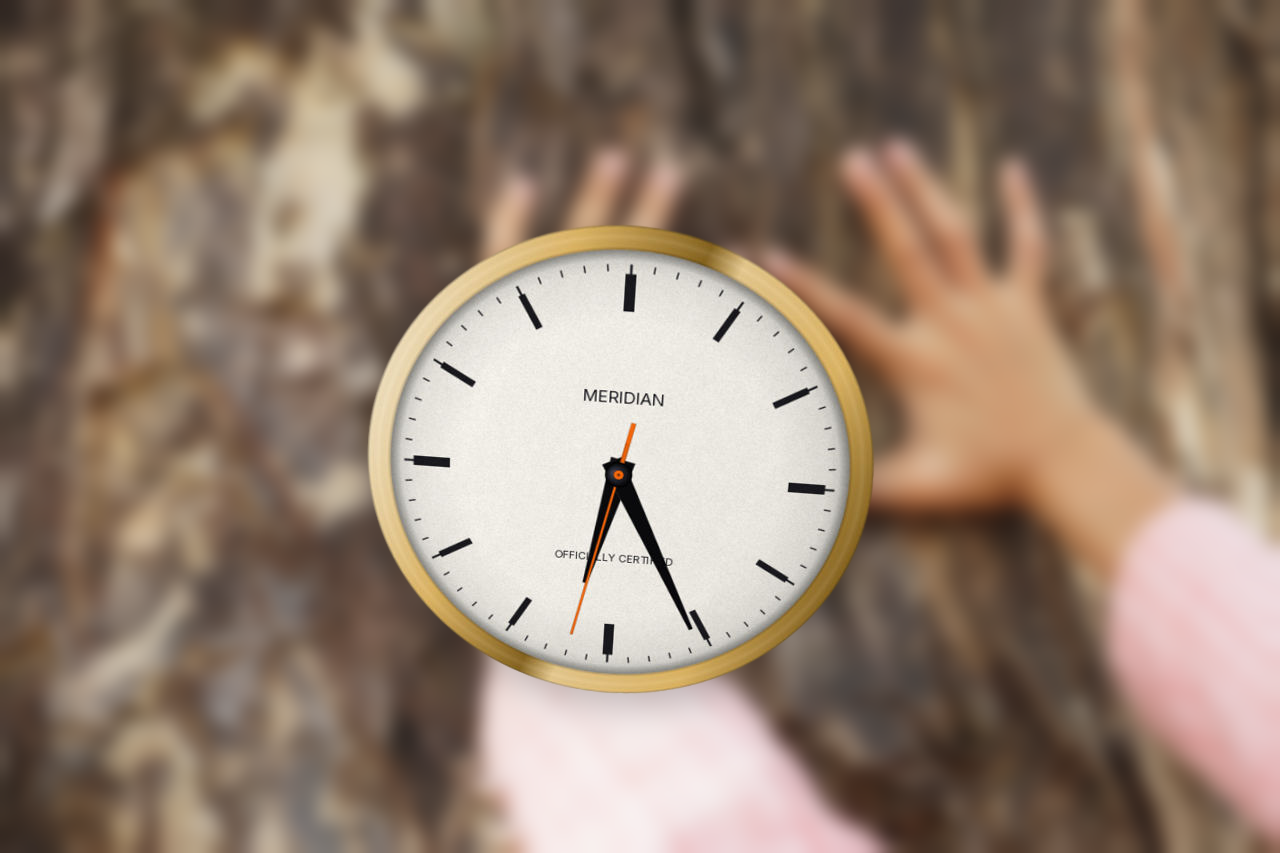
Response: **6:25:32**
